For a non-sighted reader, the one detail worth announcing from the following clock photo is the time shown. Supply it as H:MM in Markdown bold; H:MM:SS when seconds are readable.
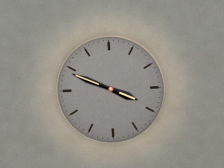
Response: **3:49**
